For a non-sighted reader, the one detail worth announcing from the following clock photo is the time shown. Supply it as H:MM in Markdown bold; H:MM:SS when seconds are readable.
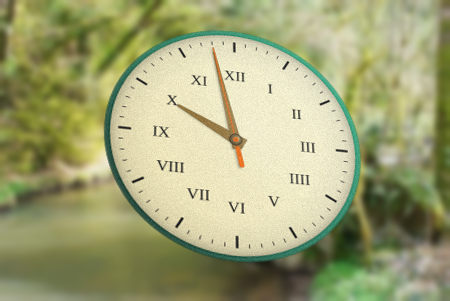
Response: **9:57:58**
